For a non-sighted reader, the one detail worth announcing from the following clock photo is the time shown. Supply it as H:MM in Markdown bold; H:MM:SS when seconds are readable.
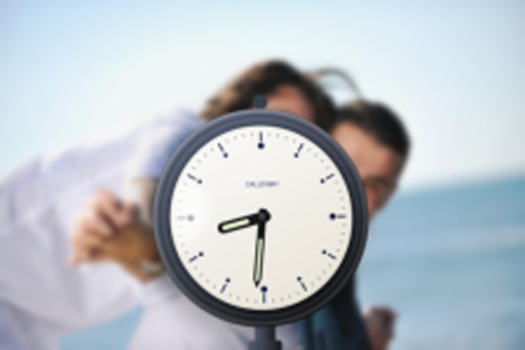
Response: **8:31**
